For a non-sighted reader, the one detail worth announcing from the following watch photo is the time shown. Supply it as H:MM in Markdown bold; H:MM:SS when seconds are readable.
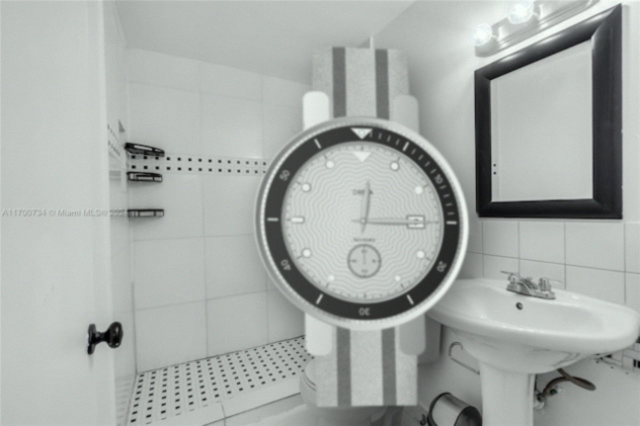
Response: **12:15**
